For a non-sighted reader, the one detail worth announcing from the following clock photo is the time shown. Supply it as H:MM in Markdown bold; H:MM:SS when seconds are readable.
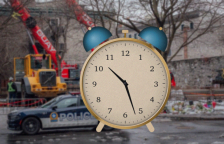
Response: **10:27**
